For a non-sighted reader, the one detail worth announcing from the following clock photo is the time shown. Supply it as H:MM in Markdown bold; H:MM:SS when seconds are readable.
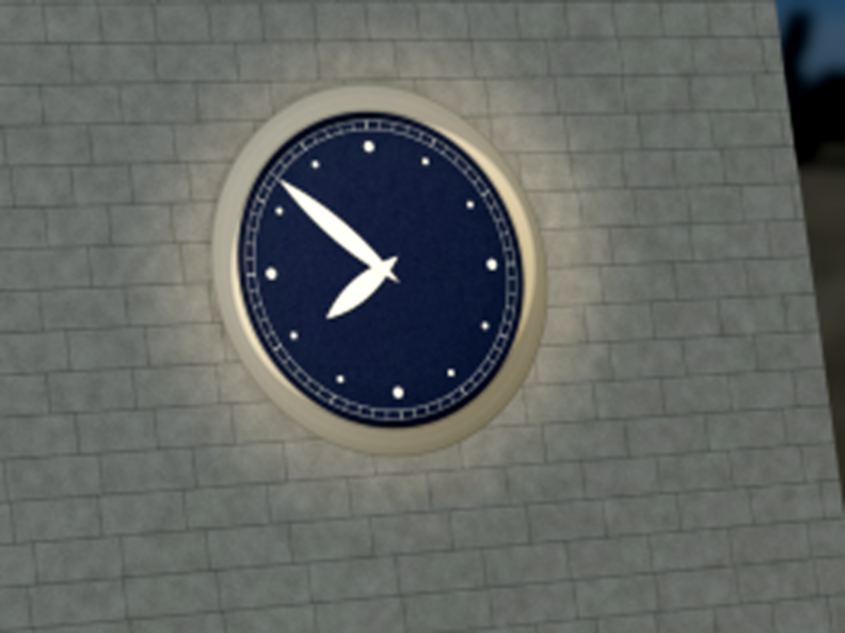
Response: **7:52**
